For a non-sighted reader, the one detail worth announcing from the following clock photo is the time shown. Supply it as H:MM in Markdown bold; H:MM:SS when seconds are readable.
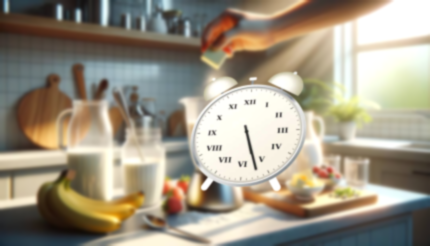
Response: **5:27**
